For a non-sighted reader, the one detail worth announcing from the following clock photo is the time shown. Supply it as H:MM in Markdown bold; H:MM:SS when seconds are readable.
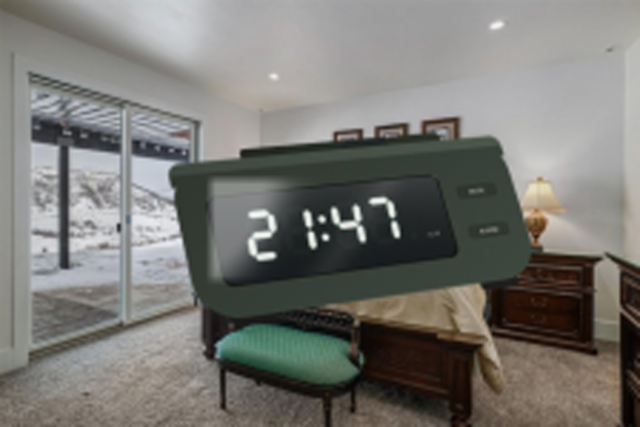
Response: **21:47**
